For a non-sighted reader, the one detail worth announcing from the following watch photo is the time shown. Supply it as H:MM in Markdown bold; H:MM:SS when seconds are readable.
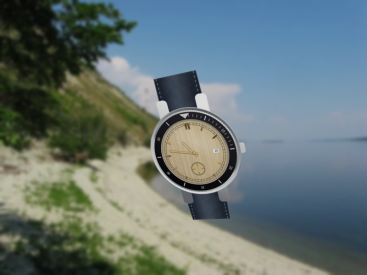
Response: **10:47**
